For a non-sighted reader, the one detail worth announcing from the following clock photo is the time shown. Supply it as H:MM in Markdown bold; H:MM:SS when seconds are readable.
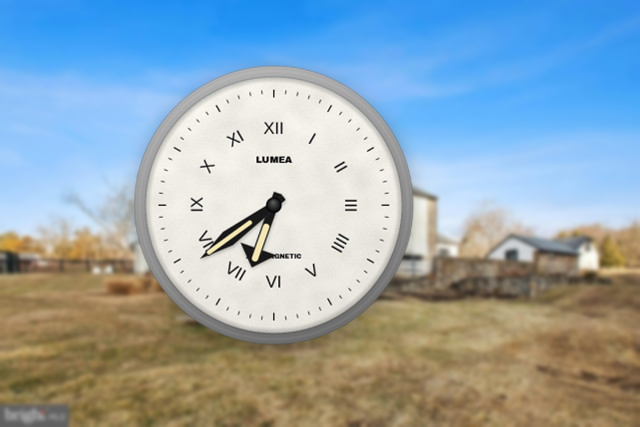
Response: **6:39**
